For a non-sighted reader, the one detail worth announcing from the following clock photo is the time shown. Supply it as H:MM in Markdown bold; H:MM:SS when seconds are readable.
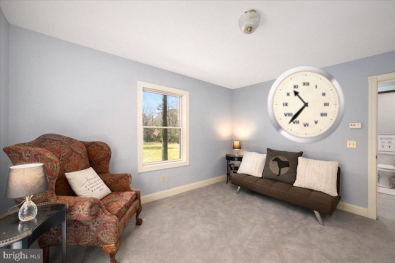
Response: **10:37**
